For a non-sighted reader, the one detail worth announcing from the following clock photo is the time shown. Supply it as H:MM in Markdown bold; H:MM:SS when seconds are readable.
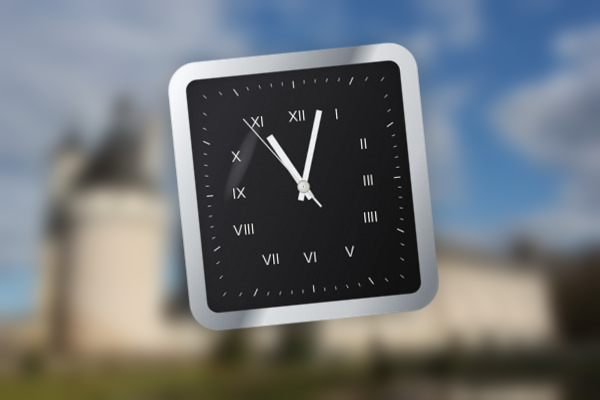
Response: **11:02:54**
